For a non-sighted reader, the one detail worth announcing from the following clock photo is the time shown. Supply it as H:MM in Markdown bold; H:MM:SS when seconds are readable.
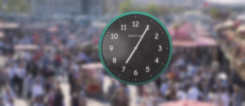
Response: **7:05**
